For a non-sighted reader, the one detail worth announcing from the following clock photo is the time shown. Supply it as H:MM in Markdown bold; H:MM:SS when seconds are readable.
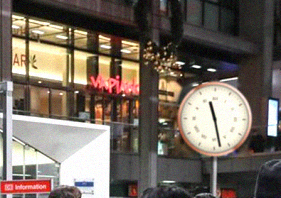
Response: **11:28**
